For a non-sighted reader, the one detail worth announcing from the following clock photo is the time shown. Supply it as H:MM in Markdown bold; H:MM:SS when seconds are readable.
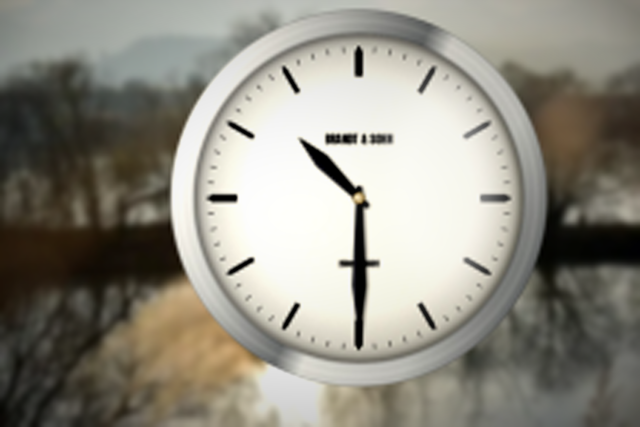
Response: **10:30**
